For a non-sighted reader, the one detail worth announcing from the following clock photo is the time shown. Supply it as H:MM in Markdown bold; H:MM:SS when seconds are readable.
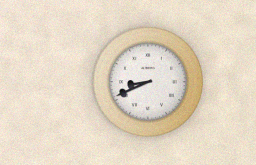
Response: **8:41**
